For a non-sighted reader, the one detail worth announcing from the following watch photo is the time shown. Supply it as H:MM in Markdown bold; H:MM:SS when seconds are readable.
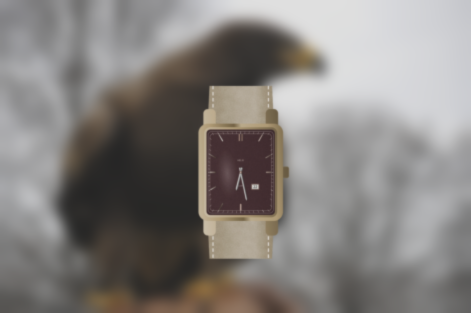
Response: **6:28**
